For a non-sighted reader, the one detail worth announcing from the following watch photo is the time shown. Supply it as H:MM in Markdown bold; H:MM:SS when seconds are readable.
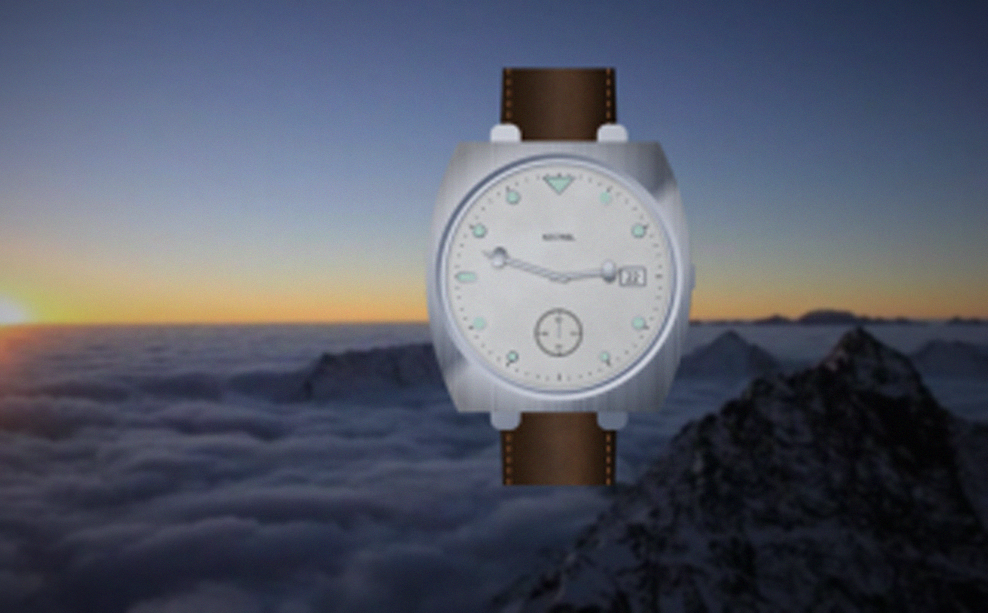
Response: **2:48**
